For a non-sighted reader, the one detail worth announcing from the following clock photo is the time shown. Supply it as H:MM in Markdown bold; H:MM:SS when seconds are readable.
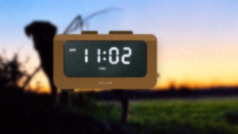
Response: **11:02**
